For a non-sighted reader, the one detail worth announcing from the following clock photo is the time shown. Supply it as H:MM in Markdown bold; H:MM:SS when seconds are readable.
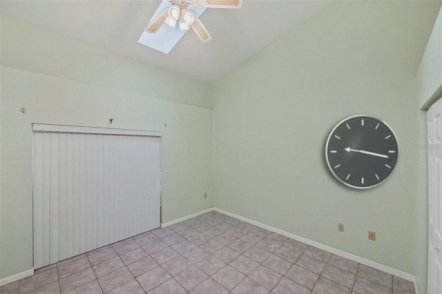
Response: **9:17**
